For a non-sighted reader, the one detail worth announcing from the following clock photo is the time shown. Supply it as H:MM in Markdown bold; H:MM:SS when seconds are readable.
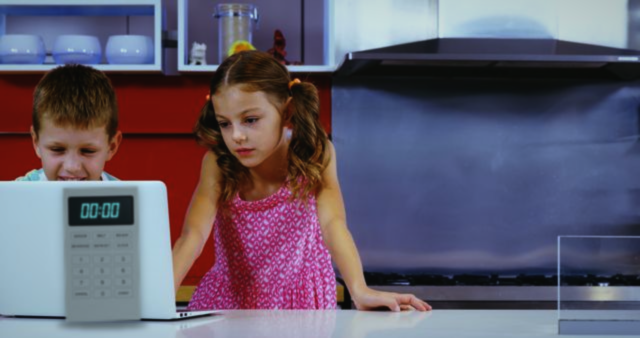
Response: **0:00**
